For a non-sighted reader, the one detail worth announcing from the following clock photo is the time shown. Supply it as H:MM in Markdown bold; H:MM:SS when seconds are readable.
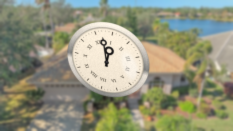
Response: **1:02**
